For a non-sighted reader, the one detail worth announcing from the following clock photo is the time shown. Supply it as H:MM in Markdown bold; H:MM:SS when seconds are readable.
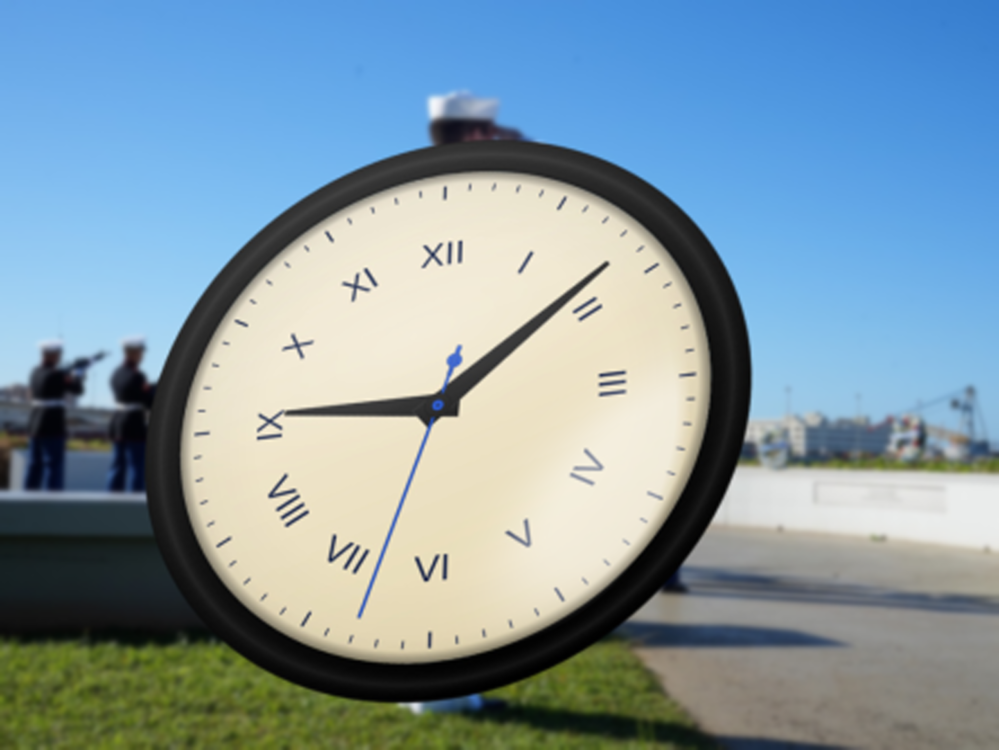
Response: **9:08:33**
